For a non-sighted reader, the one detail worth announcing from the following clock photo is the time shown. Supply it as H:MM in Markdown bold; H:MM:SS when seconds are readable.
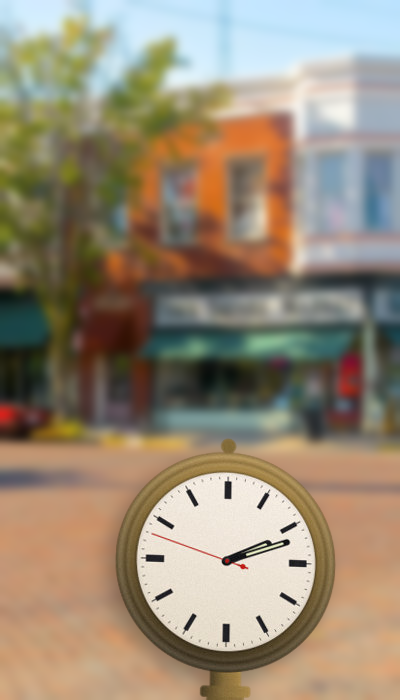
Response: **2:11:48**
